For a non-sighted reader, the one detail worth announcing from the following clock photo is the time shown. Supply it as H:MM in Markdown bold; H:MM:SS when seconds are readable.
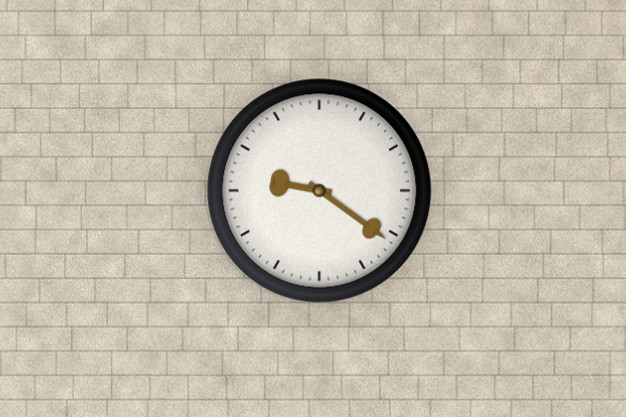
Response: **9:21**
